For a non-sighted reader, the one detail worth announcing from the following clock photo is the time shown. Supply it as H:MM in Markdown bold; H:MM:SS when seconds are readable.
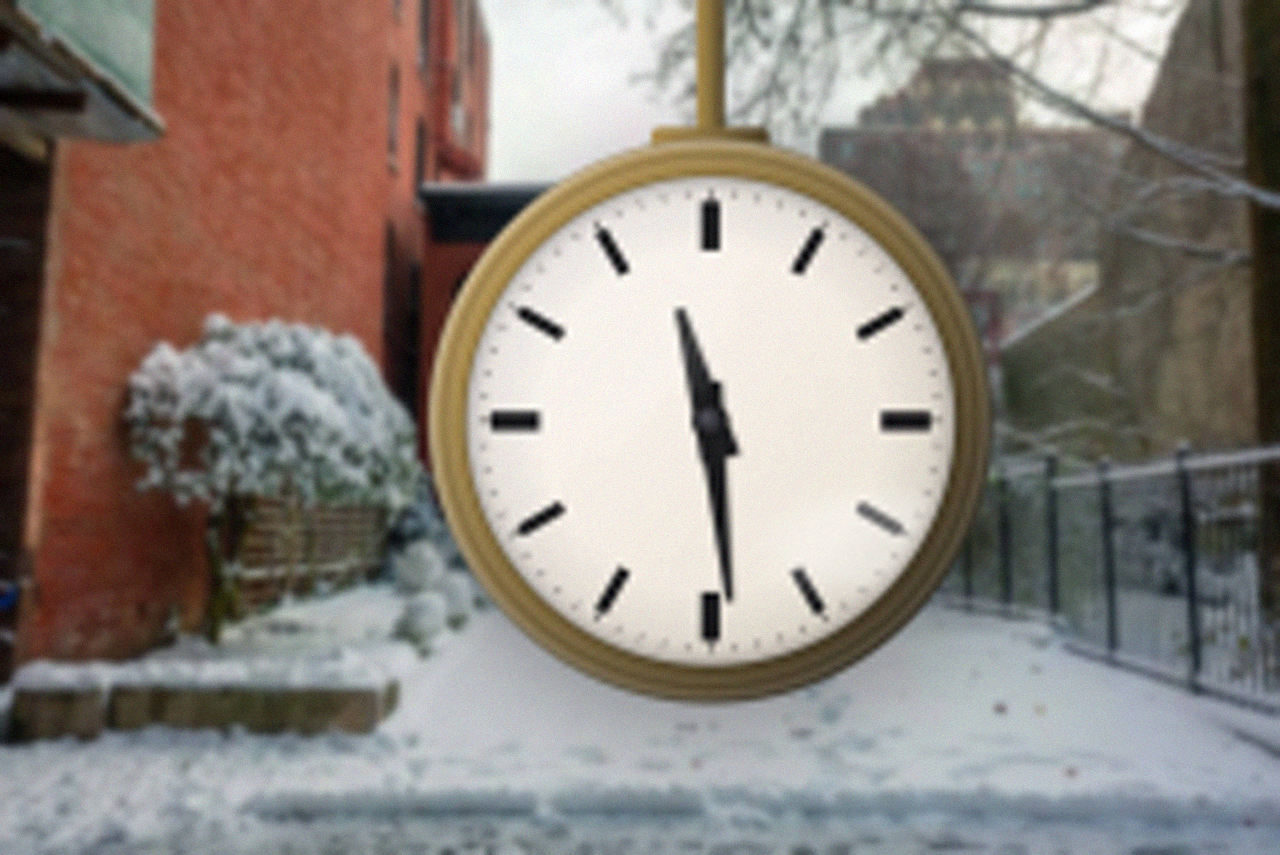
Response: **11:29**
